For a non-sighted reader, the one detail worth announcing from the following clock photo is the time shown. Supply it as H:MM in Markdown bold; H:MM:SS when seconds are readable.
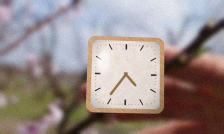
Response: **4:36**
